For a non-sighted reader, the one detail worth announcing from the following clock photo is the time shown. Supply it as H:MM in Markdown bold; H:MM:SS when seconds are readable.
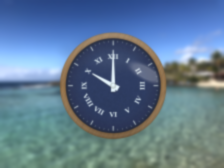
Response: **10:00**
